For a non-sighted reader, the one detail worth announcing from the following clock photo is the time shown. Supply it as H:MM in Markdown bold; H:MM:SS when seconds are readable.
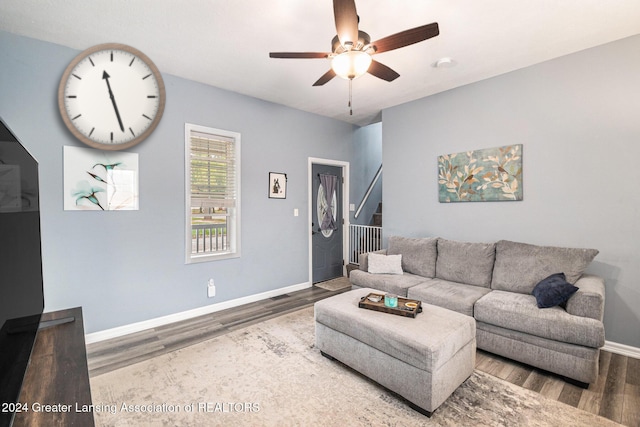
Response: **11:27**
